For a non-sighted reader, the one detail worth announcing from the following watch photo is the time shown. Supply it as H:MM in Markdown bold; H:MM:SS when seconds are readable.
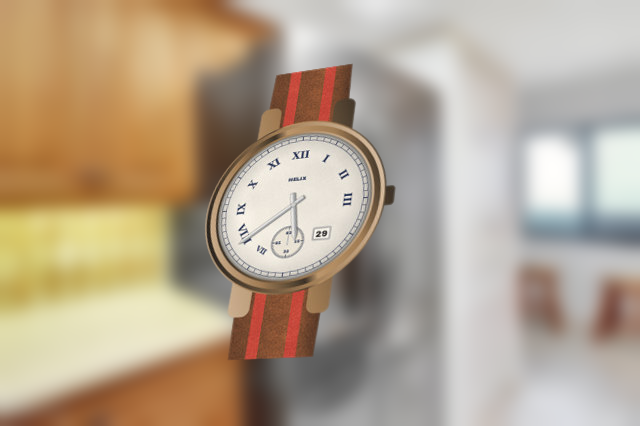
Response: **5:39**
